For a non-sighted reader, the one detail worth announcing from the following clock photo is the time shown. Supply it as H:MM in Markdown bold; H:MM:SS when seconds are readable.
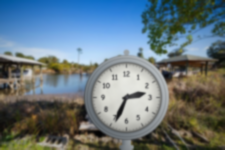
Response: **2:34**
